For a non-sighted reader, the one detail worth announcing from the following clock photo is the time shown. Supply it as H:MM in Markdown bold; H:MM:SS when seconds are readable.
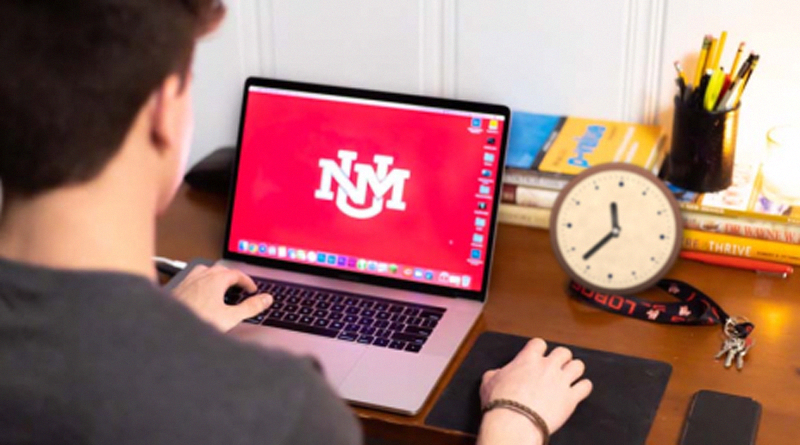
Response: **11:37**
